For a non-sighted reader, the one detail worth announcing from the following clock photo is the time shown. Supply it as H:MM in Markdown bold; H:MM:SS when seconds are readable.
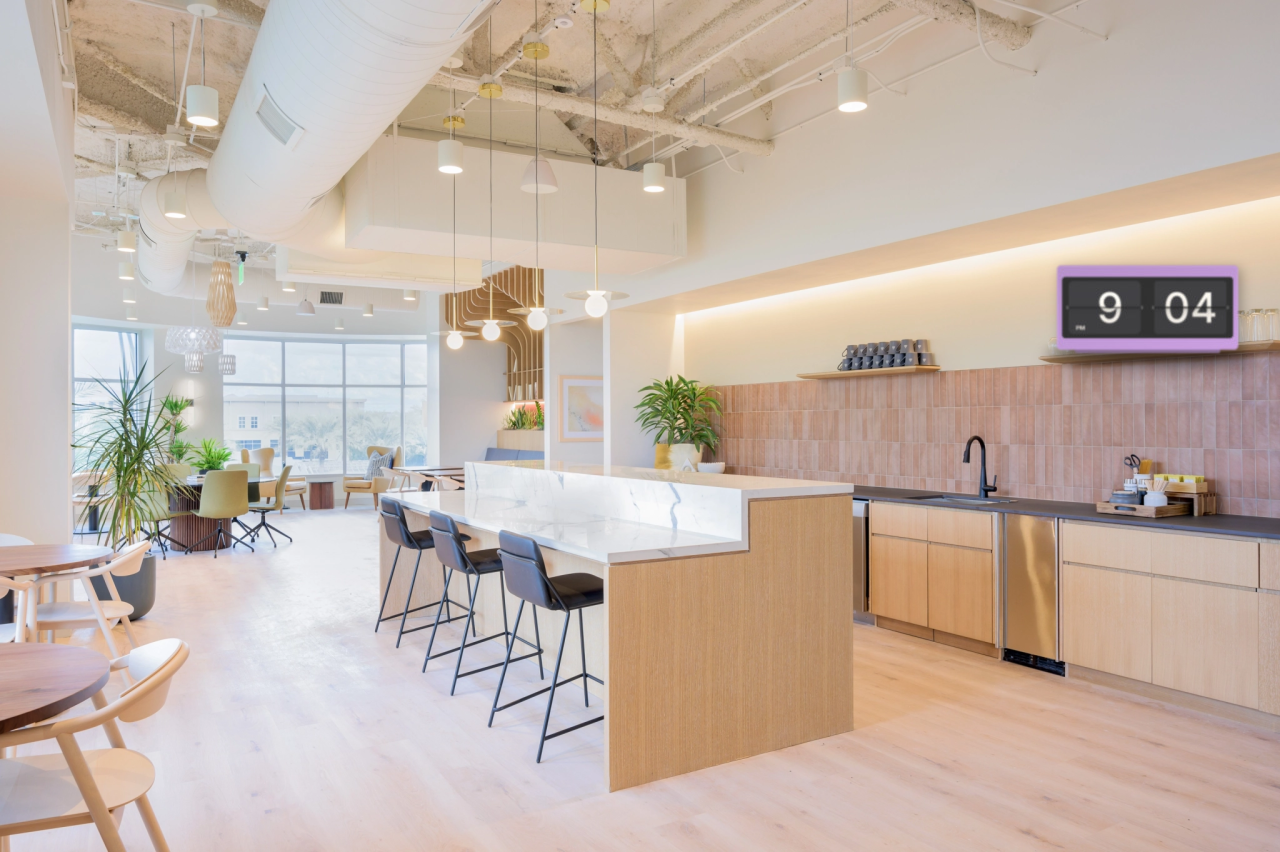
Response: **9:04**
